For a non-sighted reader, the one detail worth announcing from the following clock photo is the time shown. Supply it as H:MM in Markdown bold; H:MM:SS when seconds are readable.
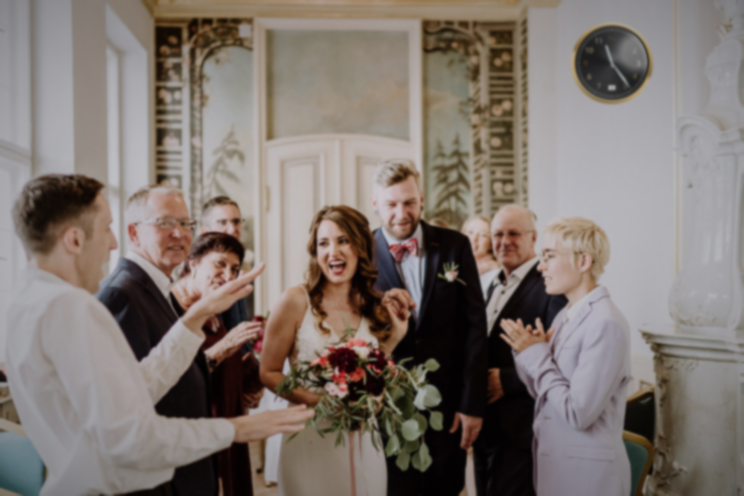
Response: **11:24**
